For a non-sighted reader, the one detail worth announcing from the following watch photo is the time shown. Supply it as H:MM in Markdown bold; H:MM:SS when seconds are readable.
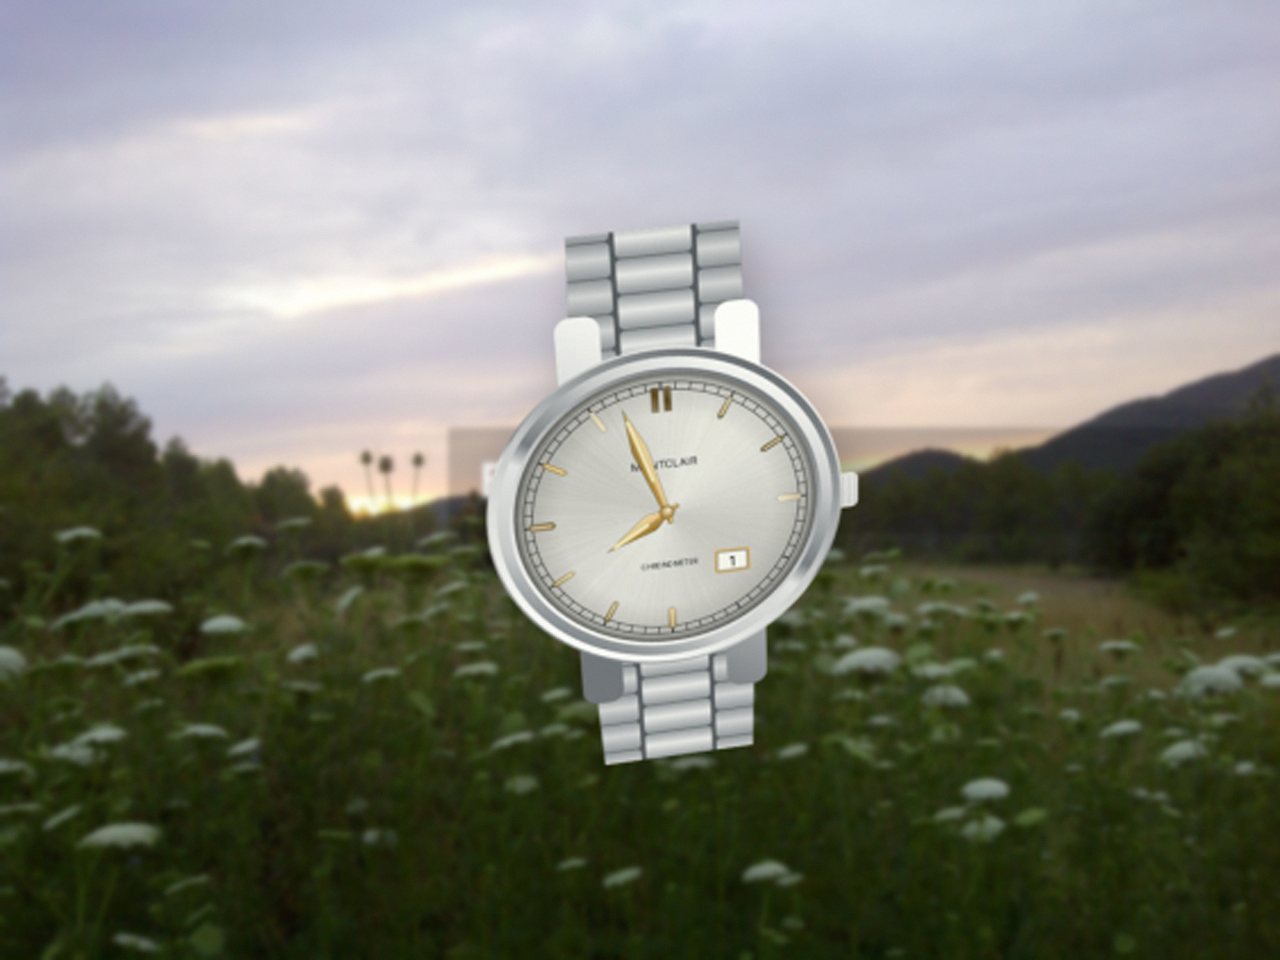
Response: **7:57**
